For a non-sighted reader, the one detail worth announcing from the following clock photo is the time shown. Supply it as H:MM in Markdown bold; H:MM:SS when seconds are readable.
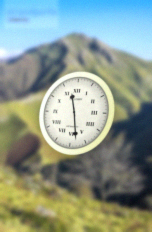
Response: **11:28**
